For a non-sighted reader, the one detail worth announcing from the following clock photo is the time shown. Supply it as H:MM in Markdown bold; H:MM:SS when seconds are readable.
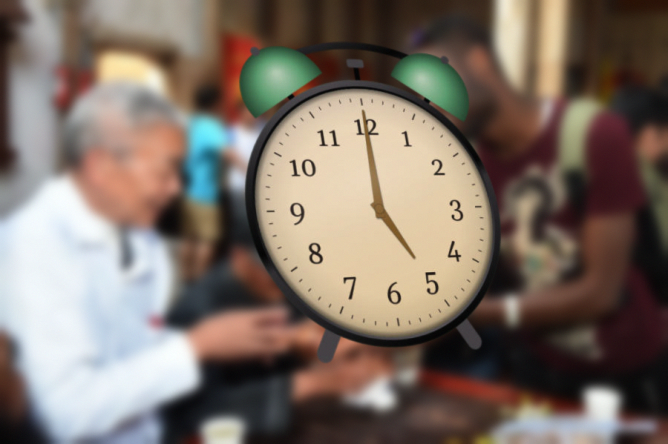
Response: **5:00**
